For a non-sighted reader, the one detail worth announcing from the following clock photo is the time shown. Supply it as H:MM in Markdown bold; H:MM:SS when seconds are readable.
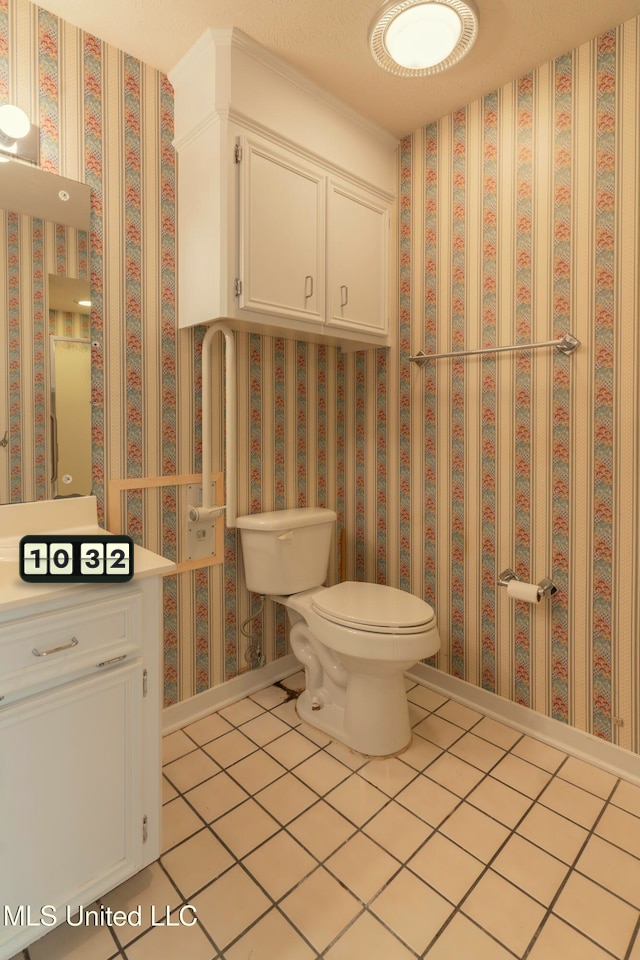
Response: **10:32**
